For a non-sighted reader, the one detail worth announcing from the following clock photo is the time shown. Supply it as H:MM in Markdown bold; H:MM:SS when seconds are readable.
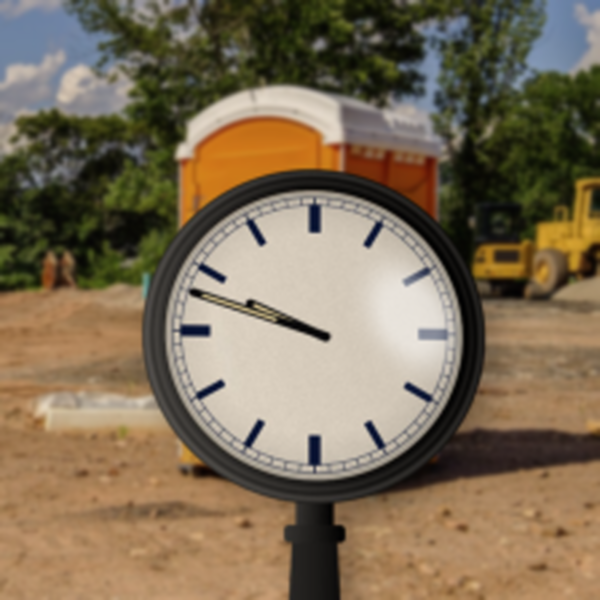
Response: **9:48**
